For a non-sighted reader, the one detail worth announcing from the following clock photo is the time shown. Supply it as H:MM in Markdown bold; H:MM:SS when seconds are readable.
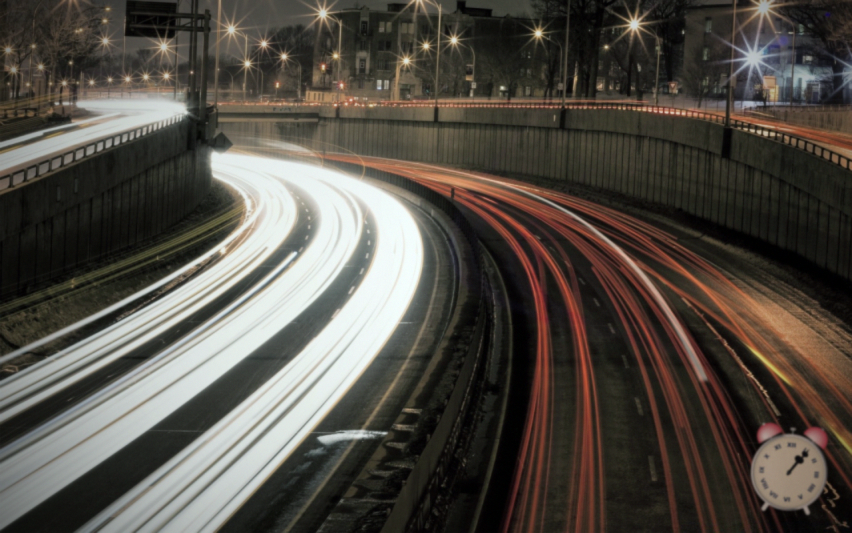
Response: **1:06**
